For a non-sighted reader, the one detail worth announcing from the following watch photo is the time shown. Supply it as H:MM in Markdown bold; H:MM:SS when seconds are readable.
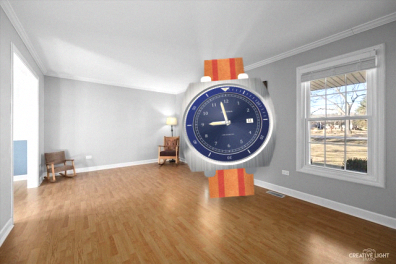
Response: **8:58**
